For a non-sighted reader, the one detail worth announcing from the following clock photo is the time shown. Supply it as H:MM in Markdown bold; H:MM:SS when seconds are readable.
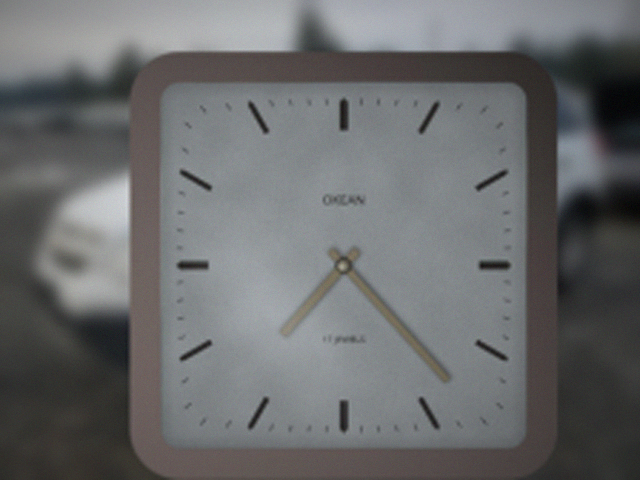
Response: **7:23**
